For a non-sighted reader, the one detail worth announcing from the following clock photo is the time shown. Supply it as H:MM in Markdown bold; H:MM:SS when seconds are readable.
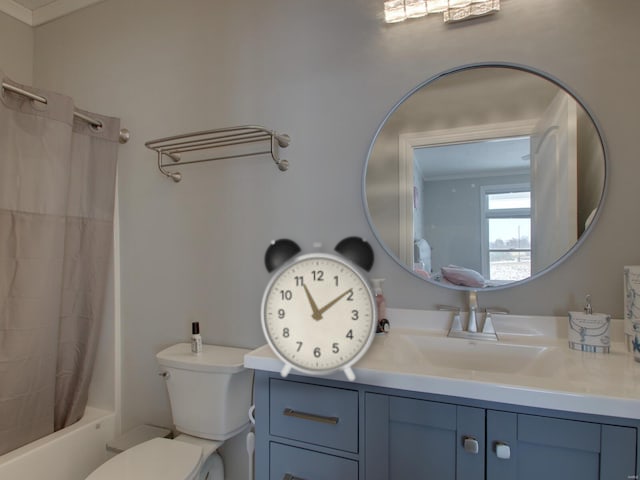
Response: **11:09**
